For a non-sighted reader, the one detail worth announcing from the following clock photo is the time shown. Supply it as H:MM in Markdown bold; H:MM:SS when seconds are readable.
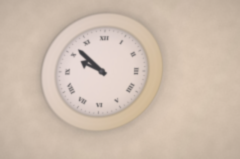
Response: **9:52**
